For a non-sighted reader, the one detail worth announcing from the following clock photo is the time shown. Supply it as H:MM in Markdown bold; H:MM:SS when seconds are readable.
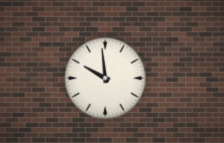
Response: **9:59**
